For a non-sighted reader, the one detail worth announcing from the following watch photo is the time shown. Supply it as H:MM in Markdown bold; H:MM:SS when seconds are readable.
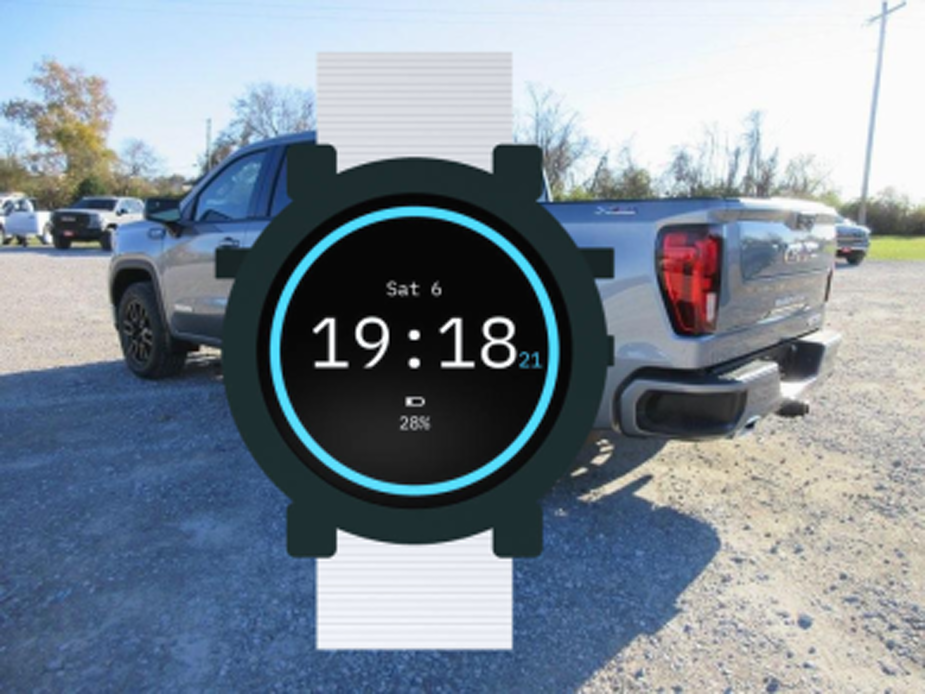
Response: **19:18:21**
